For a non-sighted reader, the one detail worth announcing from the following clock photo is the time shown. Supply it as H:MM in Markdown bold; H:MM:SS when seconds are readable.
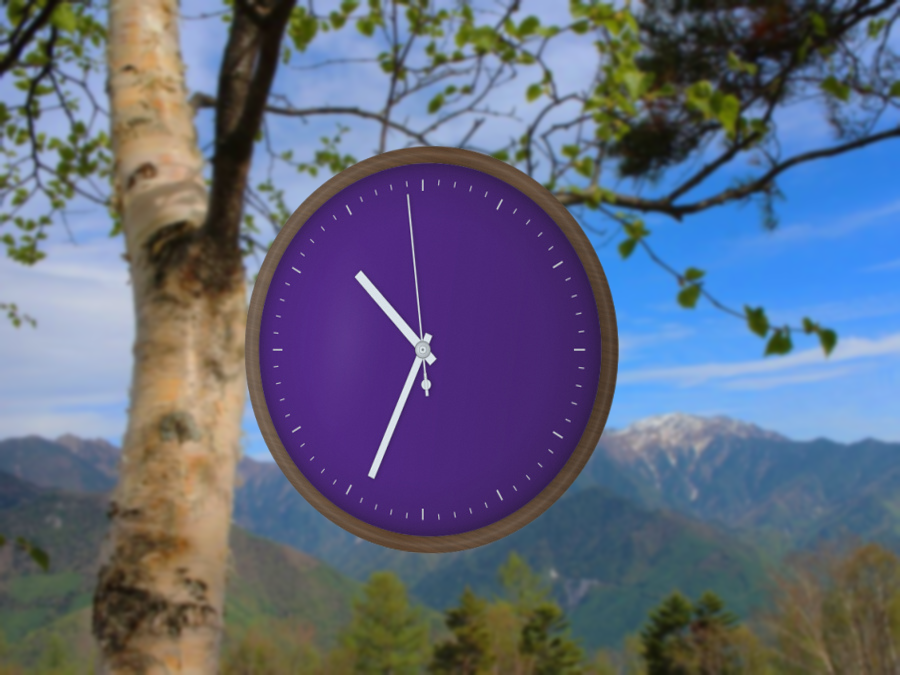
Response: **10:33:59**
